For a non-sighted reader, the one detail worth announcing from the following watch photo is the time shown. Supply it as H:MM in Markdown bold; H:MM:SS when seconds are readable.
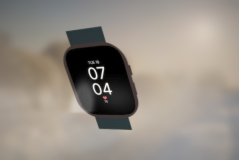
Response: **7:04**
